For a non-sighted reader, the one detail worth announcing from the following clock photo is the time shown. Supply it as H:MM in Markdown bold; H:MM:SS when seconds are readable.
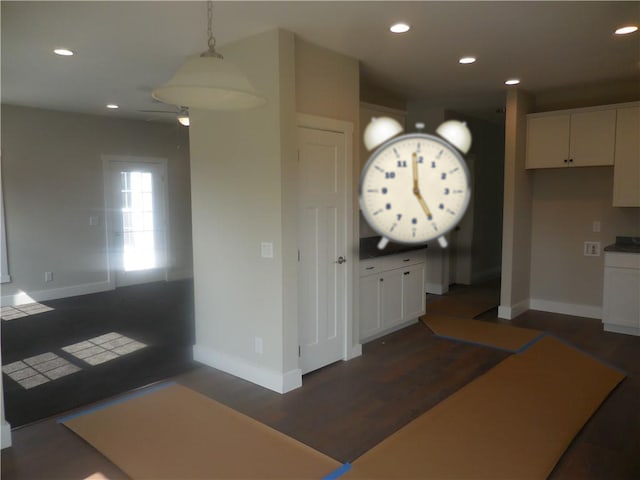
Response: **4:59**
